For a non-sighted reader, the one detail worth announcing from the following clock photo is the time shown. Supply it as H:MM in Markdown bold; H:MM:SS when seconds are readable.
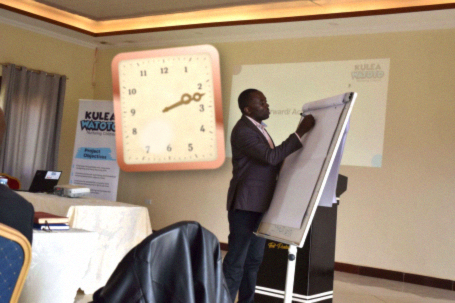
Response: **2:12**
